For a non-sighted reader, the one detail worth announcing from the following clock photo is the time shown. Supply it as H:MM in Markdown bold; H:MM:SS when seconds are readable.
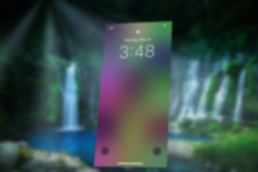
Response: **3:48**
